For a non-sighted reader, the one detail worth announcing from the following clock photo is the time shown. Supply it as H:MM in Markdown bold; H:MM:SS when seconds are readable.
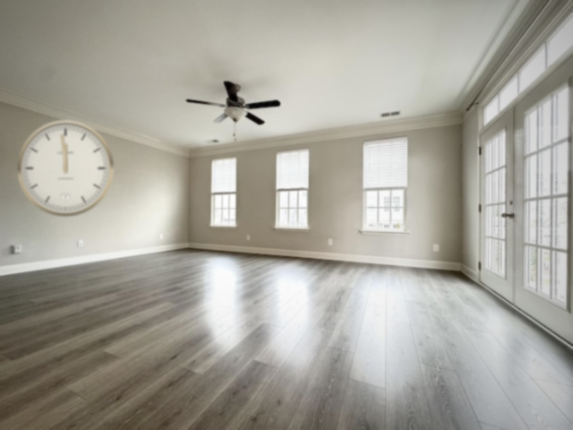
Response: **11:59**
